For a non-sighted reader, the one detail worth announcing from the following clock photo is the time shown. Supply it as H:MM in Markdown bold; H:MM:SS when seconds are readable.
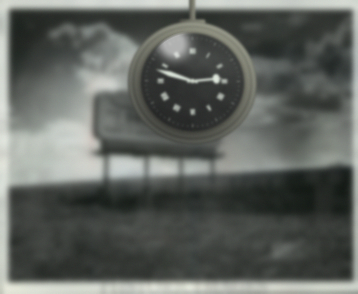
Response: **2:48**
